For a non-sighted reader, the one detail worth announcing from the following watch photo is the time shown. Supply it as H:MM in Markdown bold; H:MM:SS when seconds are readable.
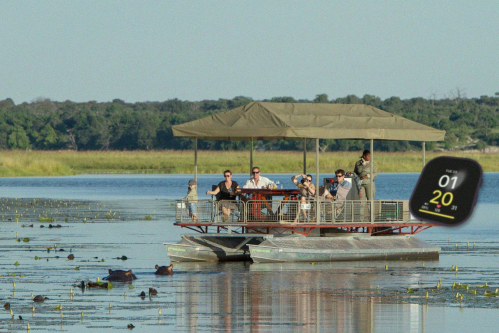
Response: **1:20**
